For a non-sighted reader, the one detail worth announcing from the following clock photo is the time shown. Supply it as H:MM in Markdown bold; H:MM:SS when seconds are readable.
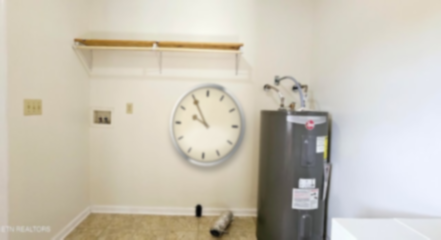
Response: **9:55**
